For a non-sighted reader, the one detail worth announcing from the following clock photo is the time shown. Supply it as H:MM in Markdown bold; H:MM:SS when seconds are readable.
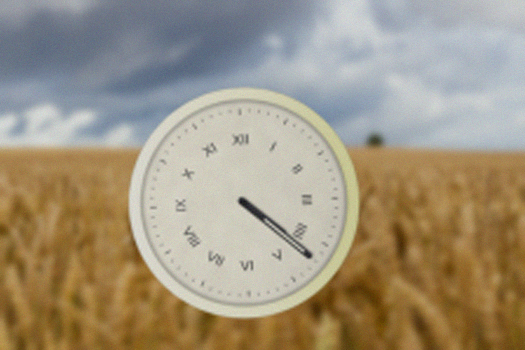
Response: **4:22**
